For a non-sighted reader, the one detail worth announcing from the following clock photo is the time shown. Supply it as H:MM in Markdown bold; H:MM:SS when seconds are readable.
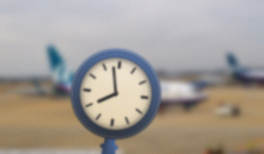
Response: **7:58**
